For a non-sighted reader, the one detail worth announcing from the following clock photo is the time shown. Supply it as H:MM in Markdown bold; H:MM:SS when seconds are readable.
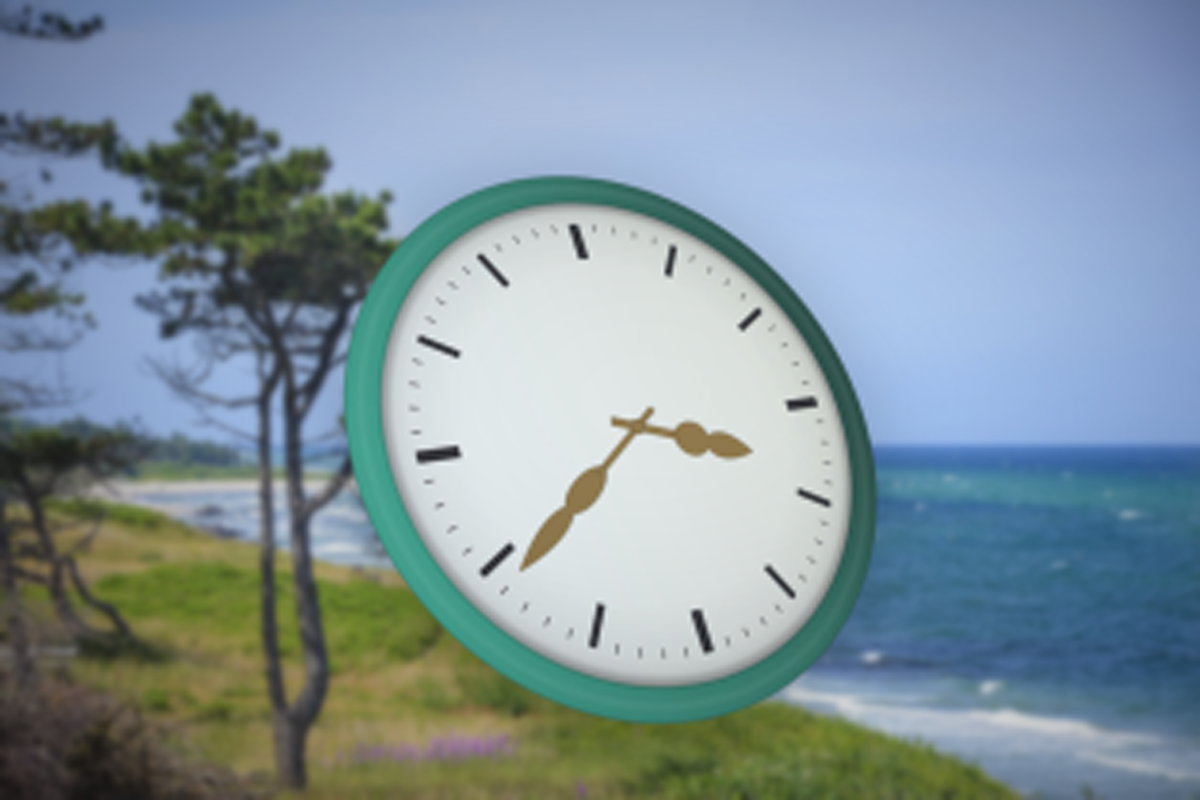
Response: **3:39**
